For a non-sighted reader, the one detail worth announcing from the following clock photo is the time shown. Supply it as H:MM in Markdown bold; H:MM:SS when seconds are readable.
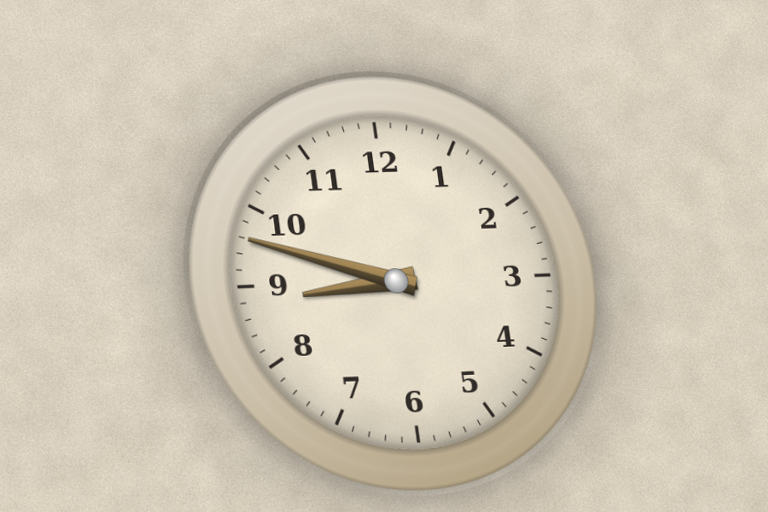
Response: **8:48**
